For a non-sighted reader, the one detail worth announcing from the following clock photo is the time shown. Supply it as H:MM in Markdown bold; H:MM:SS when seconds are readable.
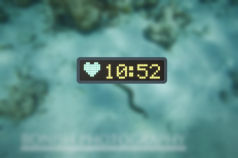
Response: **10:52**
